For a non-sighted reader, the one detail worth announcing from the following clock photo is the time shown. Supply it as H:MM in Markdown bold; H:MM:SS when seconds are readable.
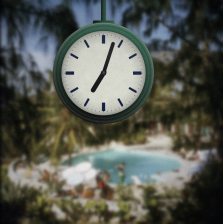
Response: **7:03**
